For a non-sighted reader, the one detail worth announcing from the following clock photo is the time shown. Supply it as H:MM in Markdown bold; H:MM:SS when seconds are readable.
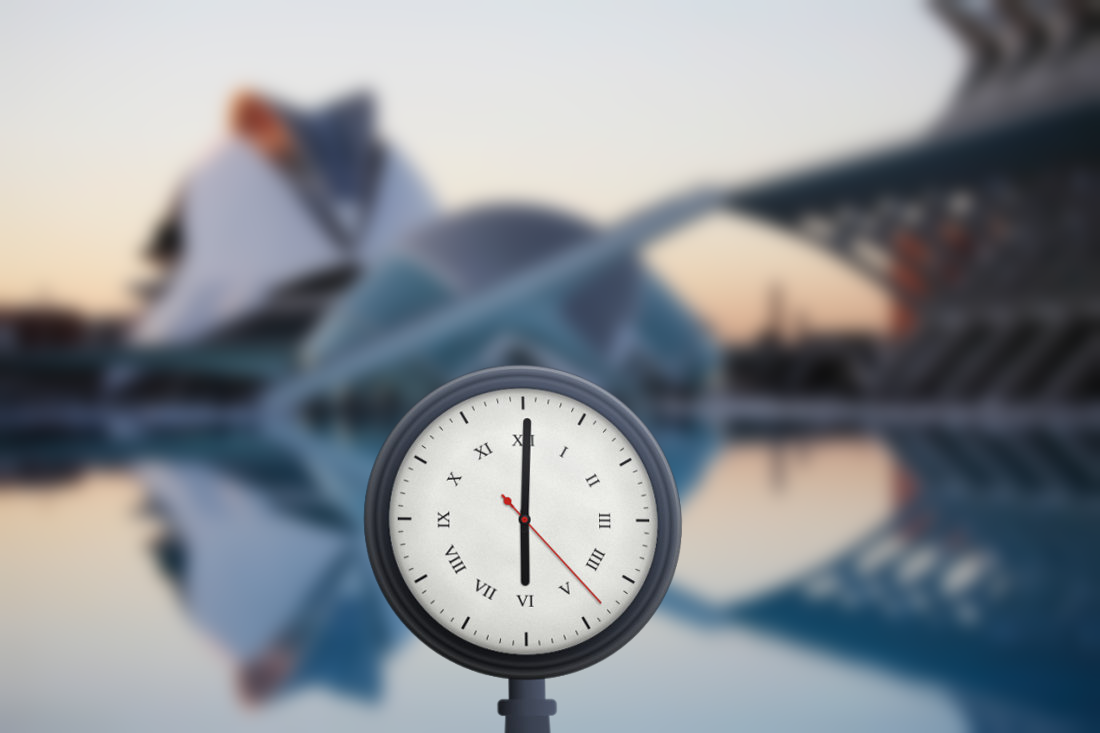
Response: **6:00:23**
